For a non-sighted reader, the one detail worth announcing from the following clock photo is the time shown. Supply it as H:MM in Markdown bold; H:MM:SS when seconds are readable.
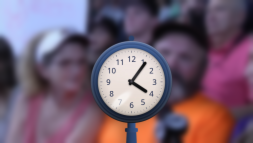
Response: **4:06**
